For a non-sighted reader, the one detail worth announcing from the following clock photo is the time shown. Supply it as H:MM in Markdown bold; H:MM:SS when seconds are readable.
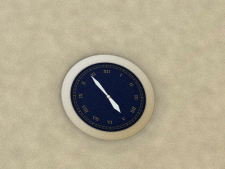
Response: **4:54**
